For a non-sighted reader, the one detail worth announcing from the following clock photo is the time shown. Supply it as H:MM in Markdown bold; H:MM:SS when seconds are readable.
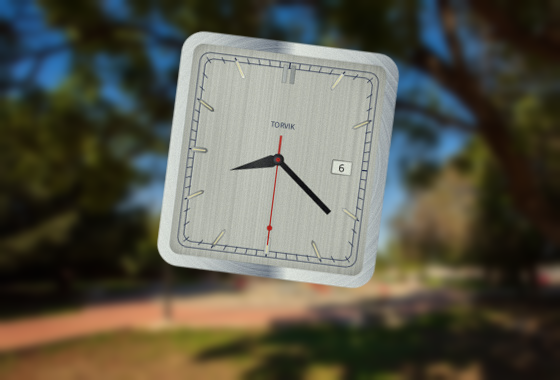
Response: **8:21:30**
